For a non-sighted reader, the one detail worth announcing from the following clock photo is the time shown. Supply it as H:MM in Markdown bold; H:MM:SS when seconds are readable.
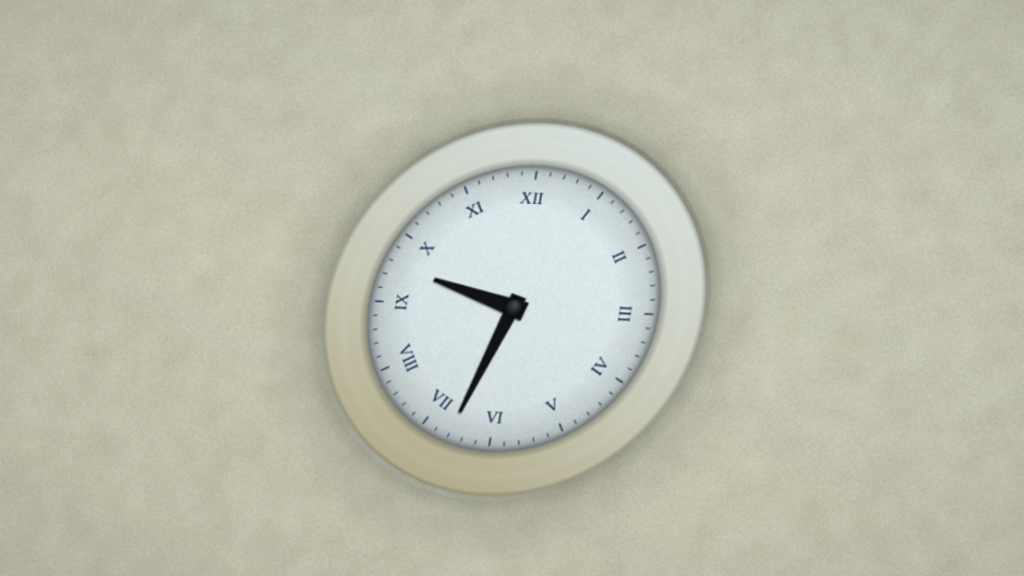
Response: **9:33**
